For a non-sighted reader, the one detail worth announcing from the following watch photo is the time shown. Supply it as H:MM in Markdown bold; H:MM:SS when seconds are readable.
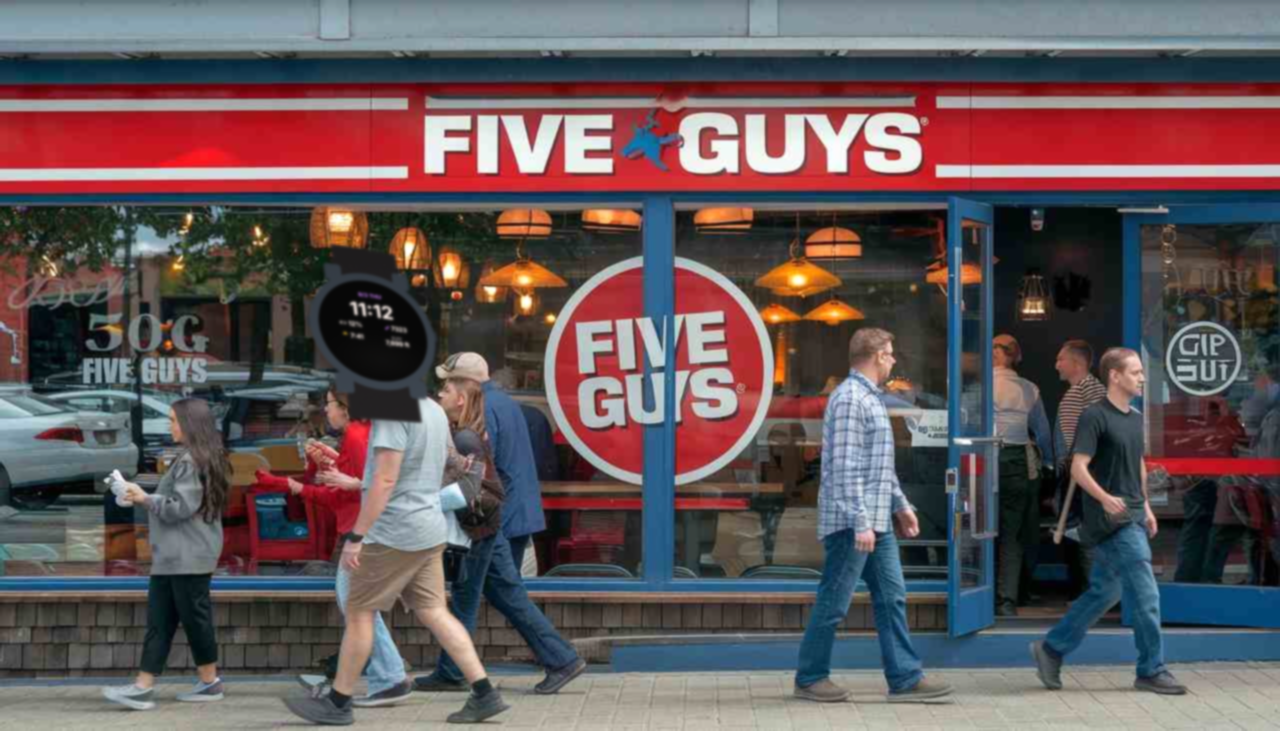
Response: **11:12**
